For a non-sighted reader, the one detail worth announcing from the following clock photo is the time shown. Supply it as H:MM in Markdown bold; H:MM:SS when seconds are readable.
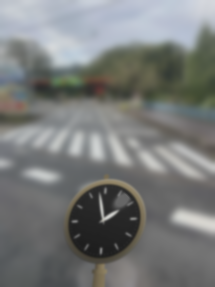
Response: **1:58**
